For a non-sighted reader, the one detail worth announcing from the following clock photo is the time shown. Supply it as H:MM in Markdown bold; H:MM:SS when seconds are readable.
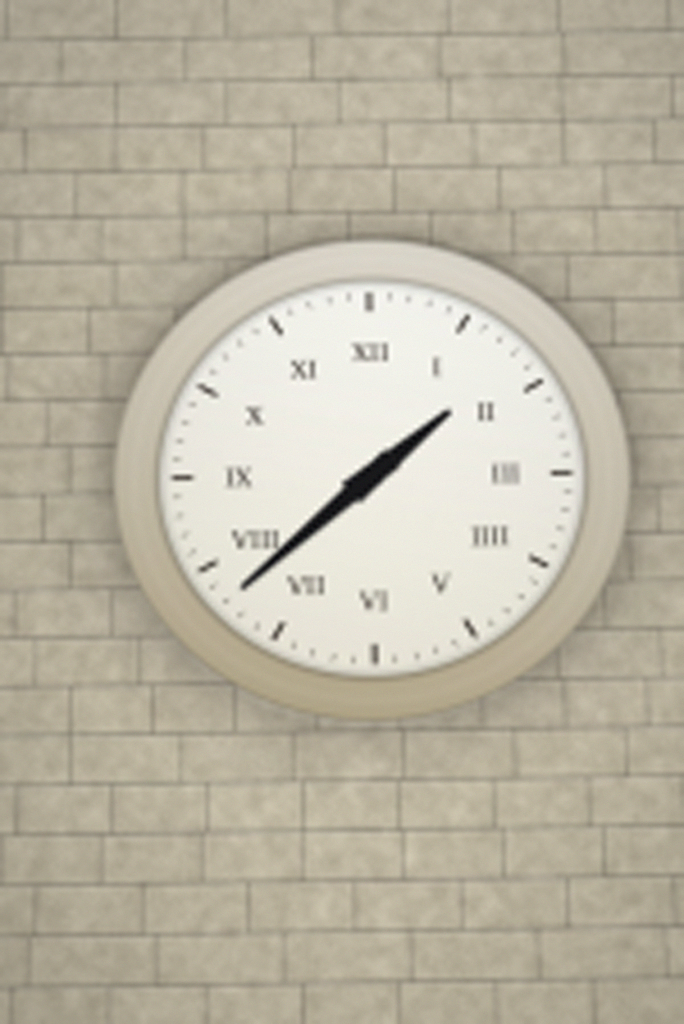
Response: **1:38**
